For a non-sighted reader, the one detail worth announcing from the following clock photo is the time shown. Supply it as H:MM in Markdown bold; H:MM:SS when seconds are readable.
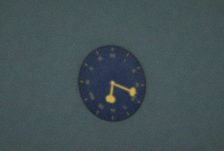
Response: **6:18**
